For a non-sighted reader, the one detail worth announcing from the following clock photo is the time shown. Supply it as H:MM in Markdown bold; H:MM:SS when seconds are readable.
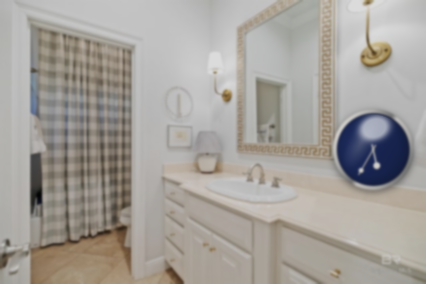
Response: **5:35**
